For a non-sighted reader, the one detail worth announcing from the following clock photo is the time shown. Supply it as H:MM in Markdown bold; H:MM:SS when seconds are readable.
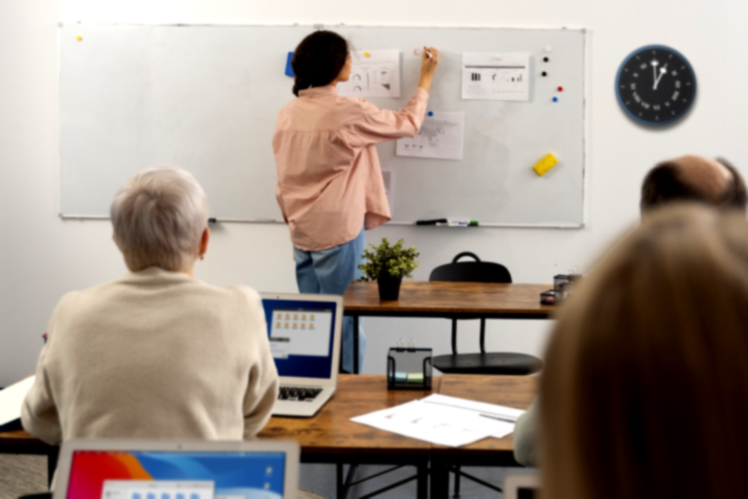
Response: **1:00**
